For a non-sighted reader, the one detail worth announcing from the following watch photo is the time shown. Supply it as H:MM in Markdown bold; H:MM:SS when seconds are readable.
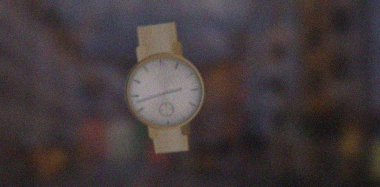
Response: **2:43**
